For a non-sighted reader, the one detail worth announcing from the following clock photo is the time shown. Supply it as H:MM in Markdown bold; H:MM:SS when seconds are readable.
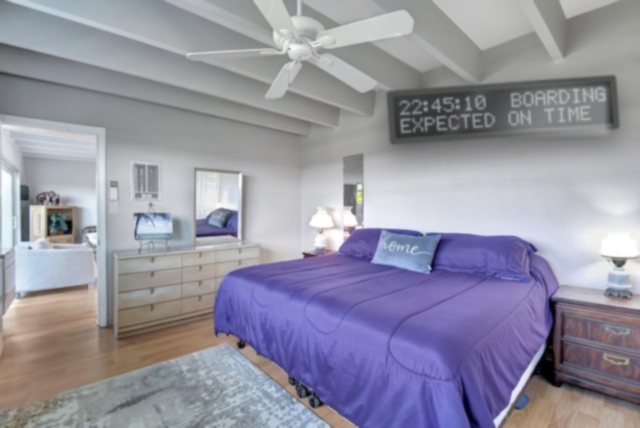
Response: **22:45:10**
